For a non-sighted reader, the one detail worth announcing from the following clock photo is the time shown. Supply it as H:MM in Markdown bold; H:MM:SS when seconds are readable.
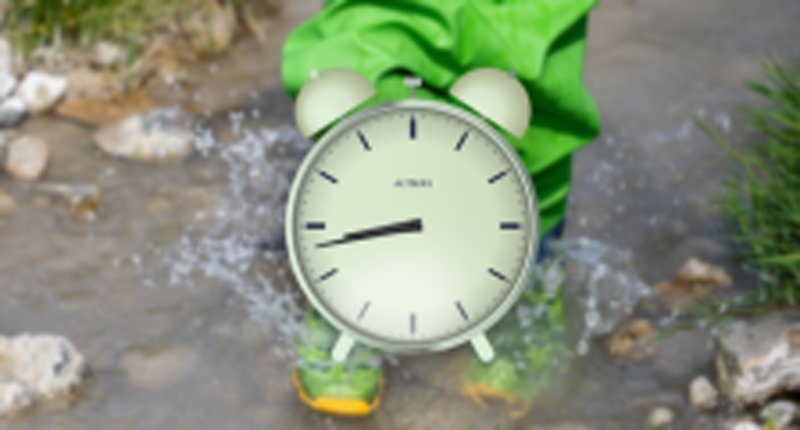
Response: **8:43**
